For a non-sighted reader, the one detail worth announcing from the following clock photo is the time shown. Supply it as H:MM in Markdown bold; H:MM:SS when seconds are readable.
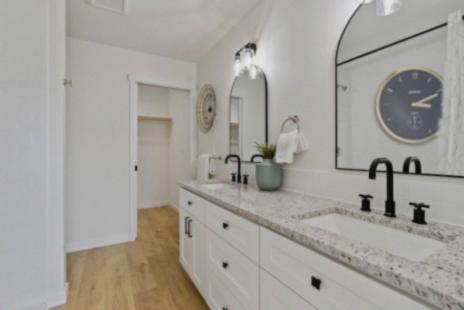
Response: **3:11**
